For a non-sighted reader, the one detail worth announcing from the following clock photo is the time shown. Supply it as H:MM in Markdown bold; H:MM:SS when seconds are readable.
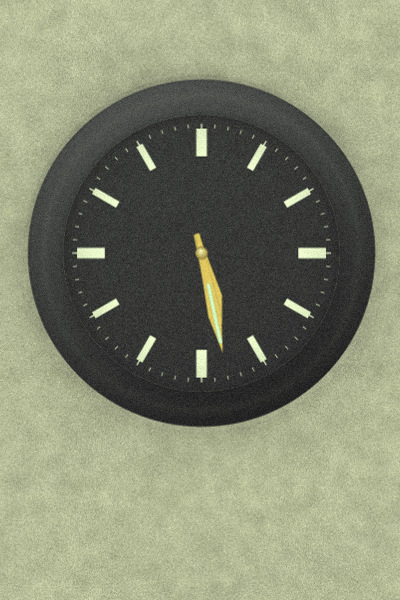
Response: **5:28**
